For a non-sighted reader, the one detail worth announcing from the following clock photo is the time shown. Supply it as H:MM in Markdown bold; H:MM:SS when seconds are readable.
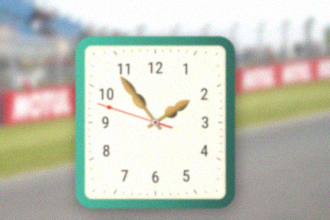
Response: **1:53:48**
